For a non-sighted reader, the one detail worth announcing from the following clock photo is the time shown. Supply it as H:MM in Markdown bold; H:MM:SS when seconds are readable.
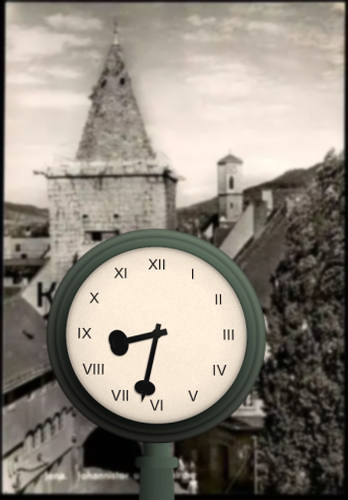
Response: **8:32**
